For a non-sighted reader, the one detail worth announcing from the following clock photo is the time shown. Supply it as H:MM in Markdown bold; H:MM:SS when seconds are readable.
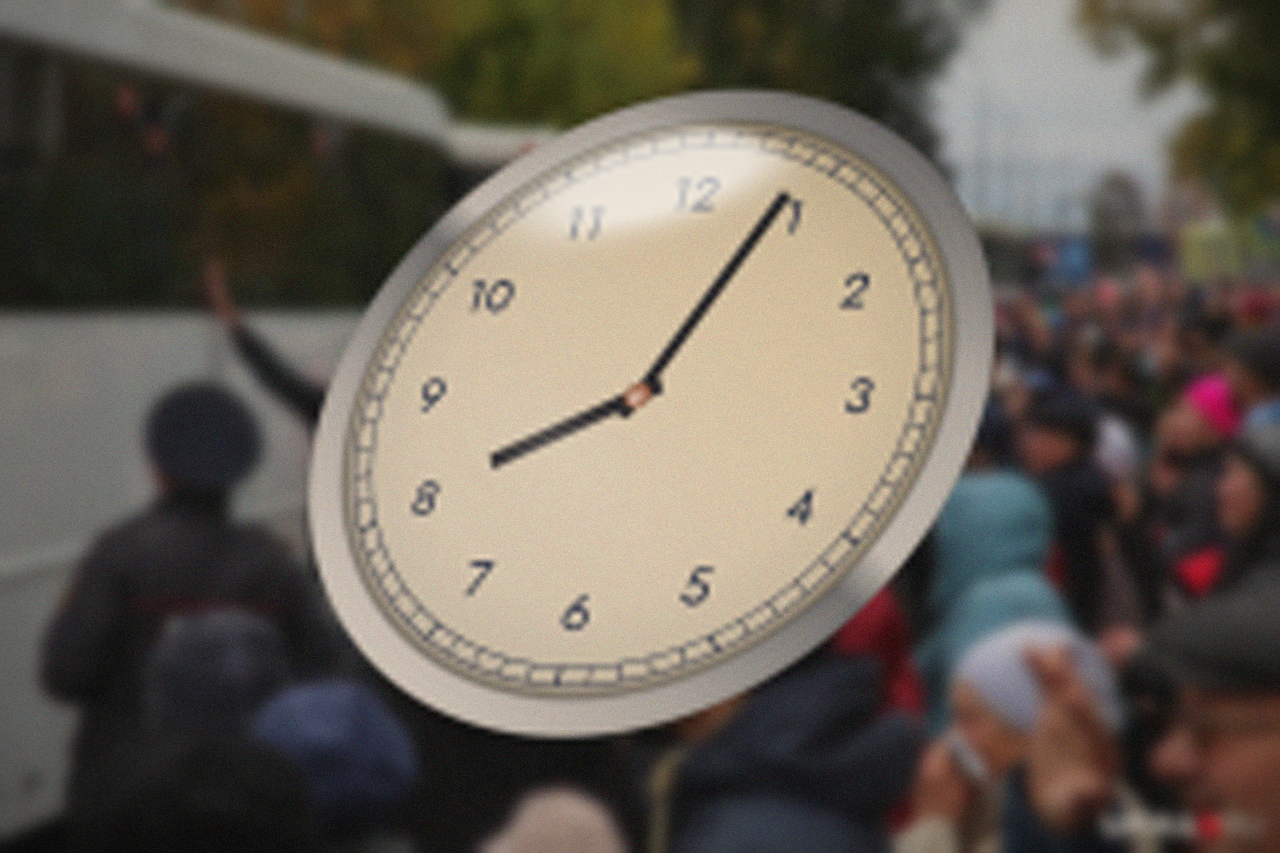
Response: **8:04**
